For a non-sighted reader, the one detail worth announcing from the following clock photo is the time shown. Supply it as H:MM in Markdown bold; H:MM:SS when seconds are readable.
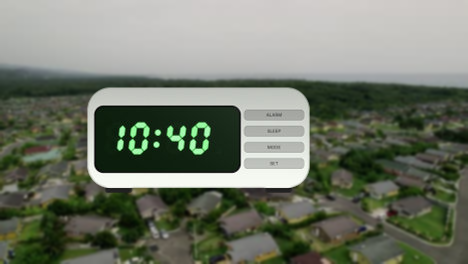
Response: **10:40**
